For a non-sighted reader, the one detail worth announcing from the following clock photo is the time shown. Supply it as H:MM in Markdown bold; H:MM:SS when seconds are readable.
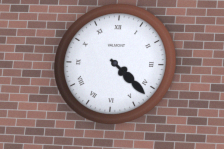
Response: **4:22**
